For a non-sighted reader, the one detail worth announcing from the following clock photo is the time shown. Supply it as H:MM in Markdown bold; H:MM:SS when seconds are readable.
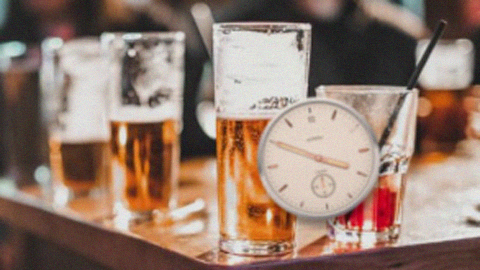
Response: **3:50**
